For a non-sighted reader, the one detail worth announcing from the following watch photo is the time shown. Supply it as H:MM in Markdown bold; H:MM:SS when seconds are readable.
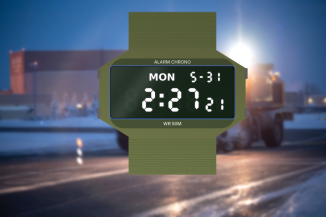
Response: **2:27:21**
